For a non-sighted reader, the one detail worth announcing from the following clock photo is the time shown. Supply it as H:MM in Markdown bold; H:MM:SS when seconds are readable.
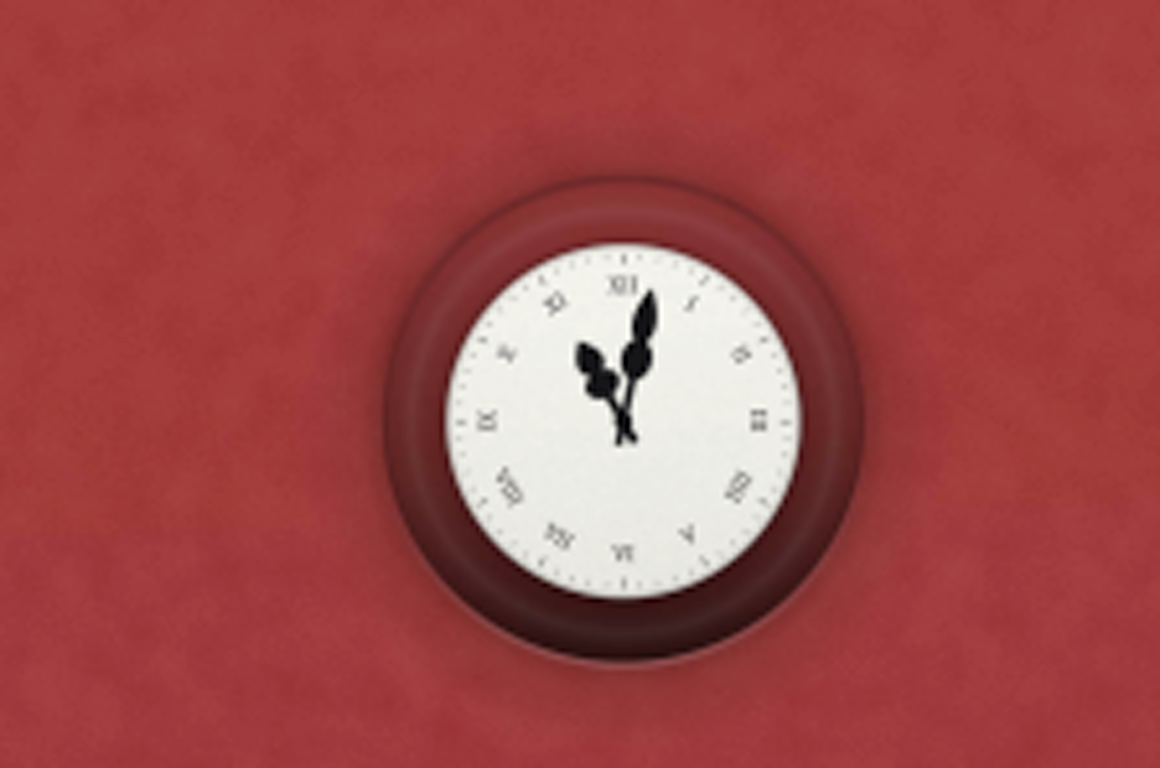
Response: **11:02**
